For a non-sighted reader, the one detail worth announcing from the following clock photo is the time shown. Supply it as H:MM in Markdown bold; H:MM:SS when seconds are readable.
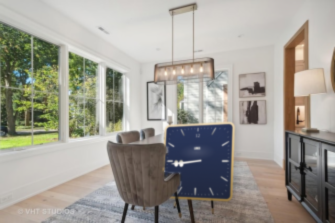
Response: **8:44**
